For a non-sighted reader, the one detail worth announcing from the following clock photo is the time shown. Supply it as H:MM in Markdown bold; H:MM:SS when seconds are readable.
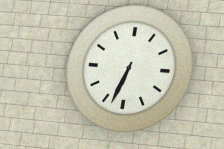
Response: **6:33**
